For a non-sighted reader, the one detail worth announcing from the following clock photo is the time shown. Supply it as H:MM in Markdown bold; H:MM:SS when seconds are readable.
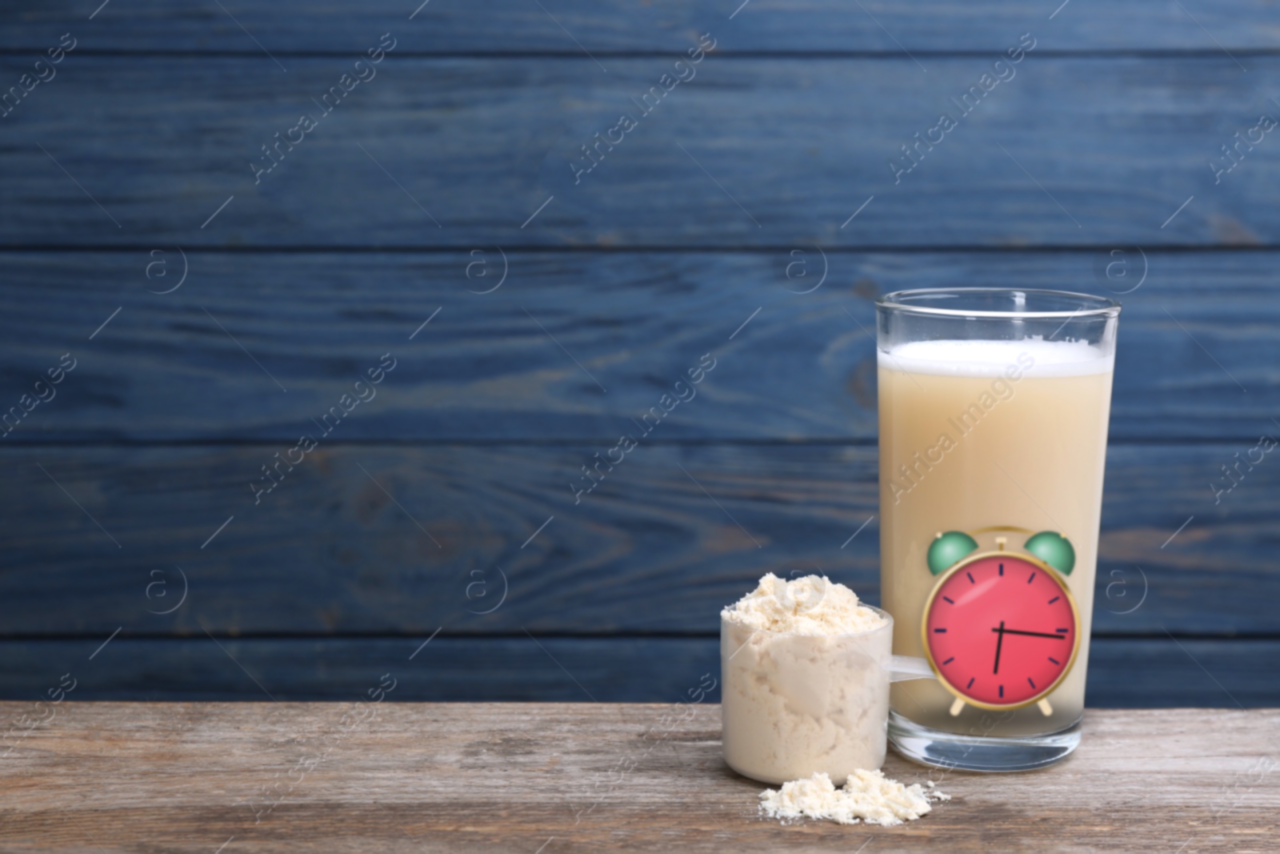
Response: **6:16**
